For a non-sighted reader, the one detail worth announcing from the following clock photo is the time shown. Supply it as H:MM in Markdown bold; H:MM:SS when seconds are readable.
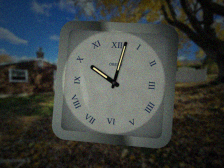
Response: **10:02**
